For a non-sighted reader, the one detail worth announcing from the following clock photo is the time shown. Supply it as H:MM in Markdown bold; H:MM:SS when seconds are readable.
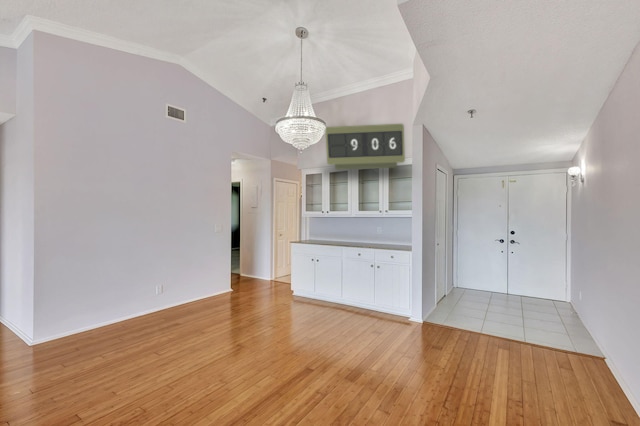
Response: **9:06**
